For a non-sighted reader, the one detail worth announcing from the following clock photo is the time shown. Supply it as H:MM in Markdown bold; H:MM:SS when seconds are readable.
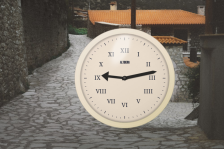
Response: **9:13**
